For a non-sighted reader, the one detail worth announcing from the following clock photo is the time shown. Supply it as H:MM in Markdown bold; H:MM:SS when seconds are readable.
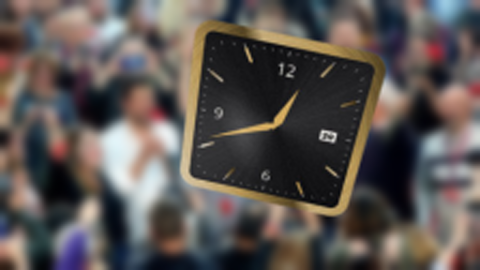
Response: **12:41**
